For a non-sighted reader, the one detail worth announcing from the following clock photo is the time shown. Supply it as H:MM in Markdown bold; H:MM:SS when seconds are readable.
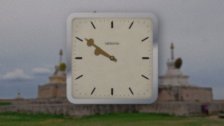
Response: **9:51**
